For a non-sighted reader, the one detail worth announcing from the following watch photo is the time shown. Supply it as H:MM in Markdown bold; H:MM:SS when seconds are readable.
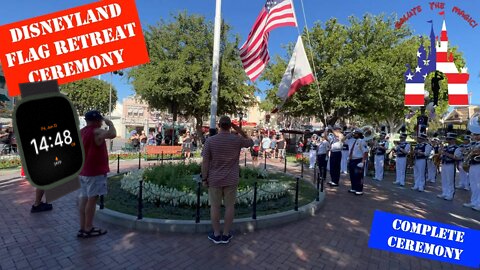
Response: **14:48**
